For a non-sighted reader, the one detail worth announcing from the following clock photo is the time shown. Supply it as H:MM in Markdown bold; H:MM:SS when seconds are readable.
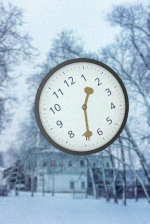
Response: **1:34**
